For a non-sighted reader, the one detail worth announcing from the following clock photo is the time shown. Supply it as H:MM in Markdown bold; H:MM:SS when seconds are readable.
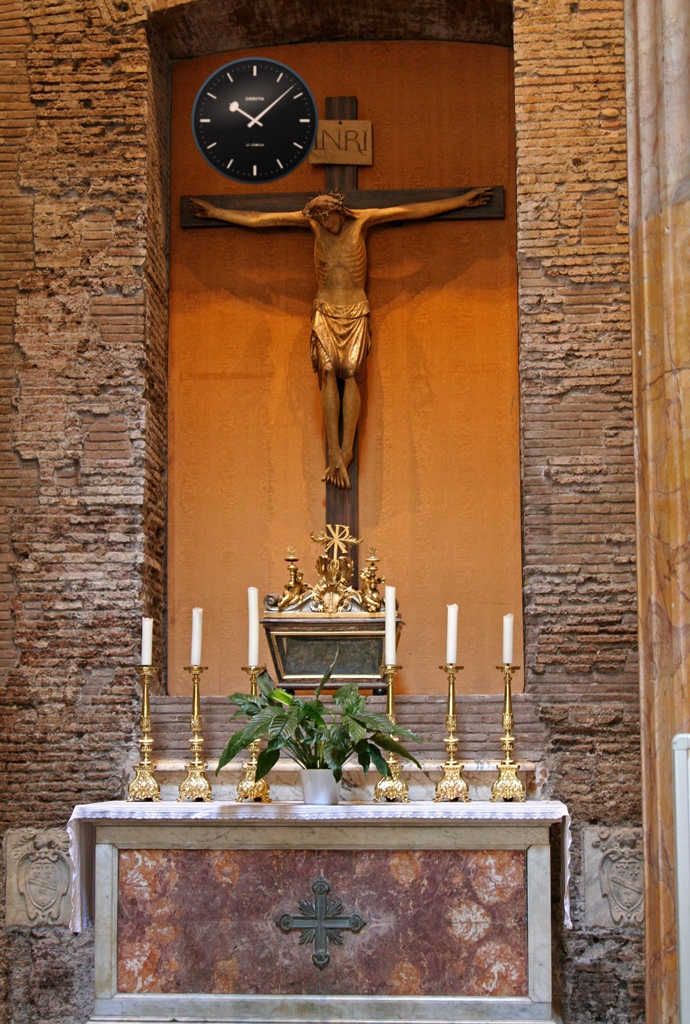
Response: **10:08**
